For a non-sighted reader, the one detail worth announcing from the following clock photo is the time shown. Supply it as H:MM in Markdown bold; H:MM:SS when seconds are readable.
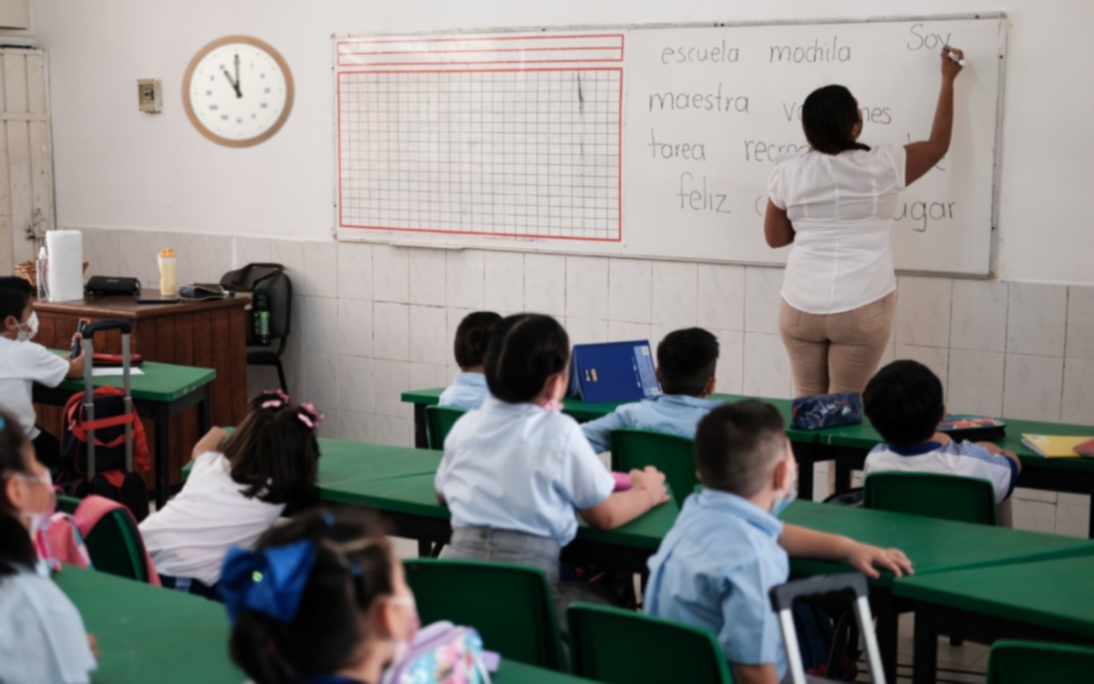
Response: **11:00**
